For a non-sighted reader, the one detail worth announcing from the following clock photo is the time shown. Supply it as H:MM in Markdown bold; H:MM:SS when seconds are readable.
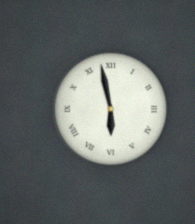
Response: **5:58**
